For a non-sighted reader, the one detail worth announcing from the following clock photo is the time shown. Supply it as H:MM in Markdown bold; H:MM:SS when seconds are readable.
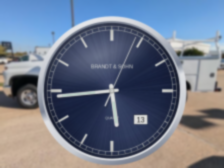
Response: **5:44:04**
